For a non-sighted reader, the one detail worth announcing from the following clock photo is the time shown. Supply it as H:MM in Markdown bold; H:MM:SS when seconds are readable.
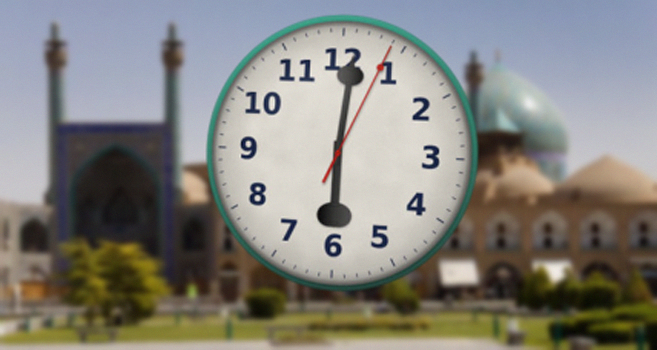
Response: **6:01:04**
